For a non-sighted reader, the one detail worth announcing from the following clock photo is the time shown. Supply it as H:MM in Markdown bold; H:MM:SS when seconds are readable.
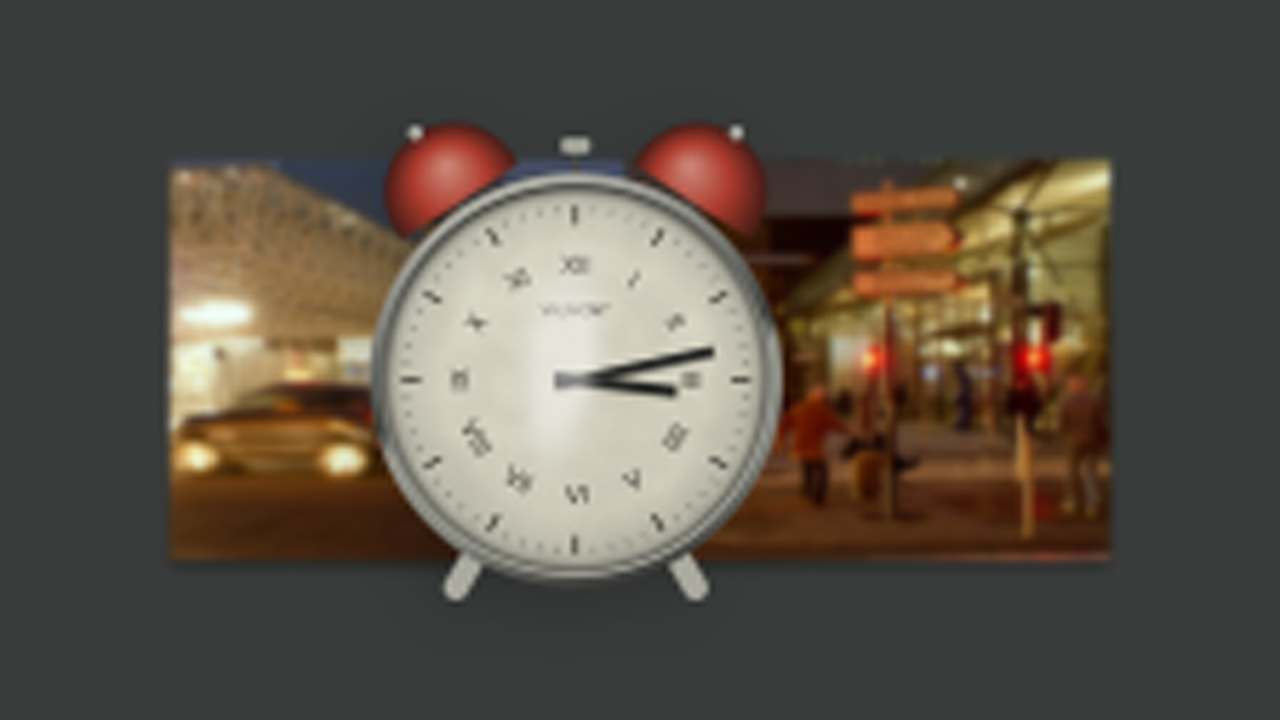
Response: **3:13**
